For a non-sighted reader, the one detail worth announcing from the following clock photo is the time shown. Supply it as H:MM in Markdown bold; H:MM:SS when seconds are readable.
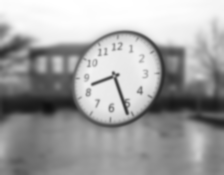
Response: **8:26**
